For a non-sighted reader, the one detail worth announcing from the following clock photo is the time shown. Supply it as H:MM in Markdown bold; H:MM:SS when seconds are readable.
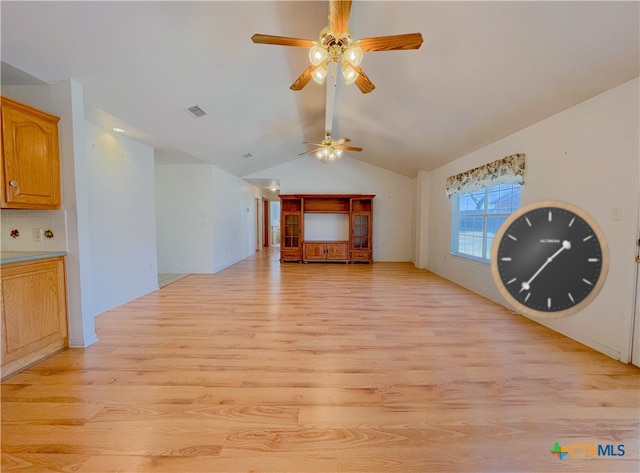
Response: **1:37**
